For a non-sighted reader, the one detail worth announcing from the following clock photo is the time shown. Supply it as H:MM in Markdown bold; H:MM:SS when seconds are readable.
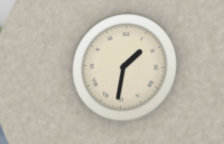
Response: **1:31**
